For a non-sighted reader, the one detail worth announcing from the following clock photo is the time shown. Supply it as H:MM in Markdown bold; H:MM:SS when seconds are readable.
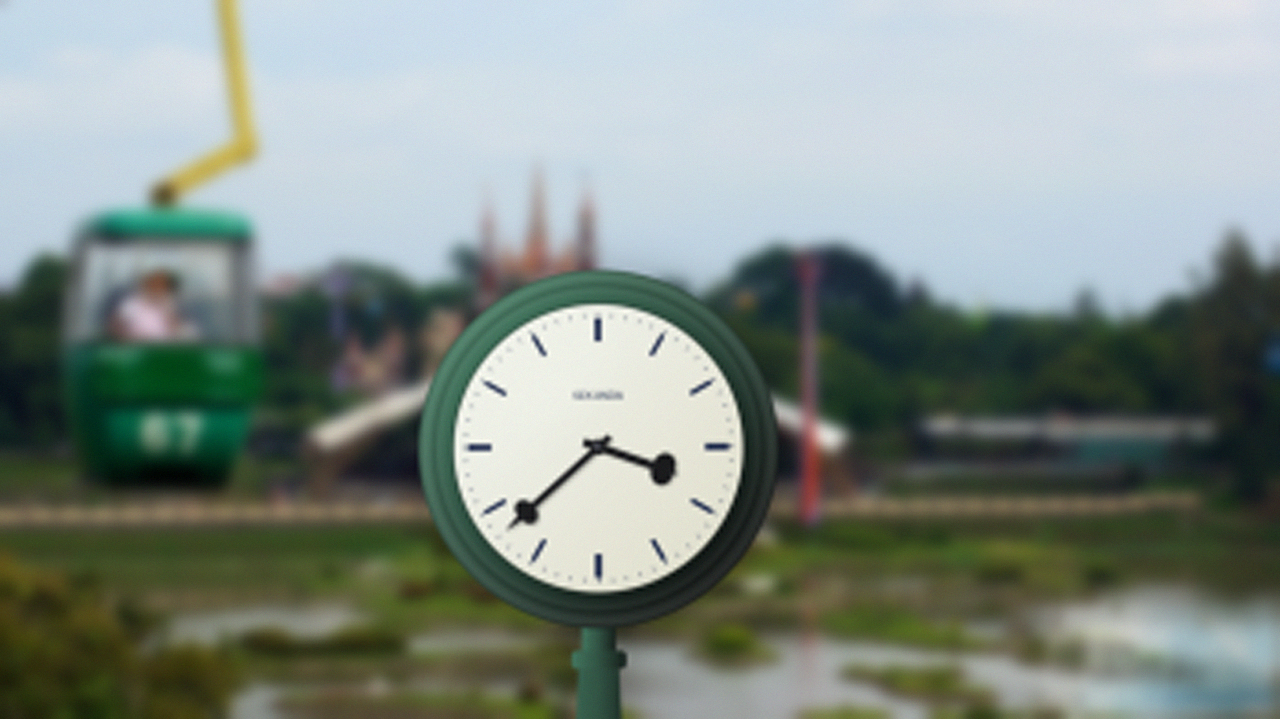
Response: **3:38**
